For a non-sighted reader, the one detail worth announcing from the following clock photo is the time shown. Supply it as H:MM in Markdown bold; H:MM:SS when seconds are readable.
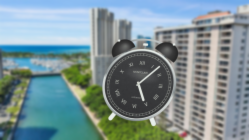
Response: **5:07**
